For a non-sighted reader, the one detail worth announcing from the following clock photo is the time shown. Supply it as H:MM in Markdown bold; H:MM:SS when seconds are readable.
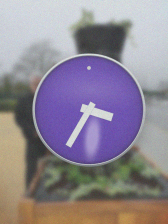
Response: **3:35**
